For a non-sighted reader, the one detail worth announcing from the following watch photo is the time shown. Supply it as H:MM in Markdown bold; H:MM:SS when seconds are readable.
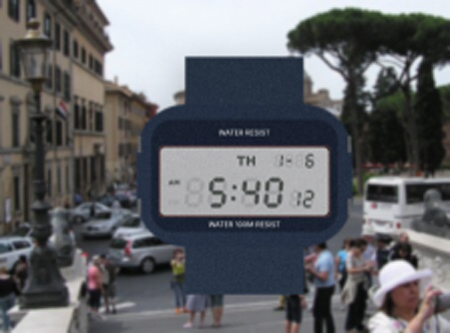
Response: **5:40:12**
